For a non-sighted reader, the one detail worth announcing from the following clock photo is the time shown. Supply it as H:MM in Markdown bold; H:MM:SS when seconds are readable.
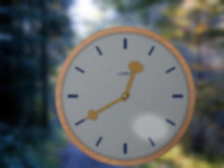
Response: **12:40**
